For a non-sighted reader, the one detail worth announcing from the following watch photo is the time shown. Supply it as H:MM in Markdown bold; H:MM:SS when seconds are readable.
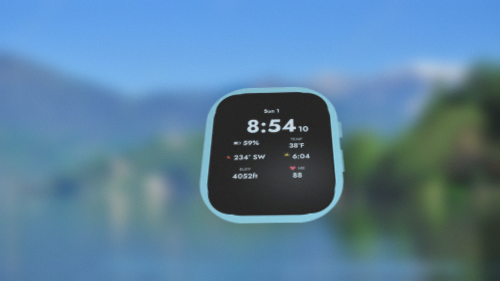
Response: **8:54**
